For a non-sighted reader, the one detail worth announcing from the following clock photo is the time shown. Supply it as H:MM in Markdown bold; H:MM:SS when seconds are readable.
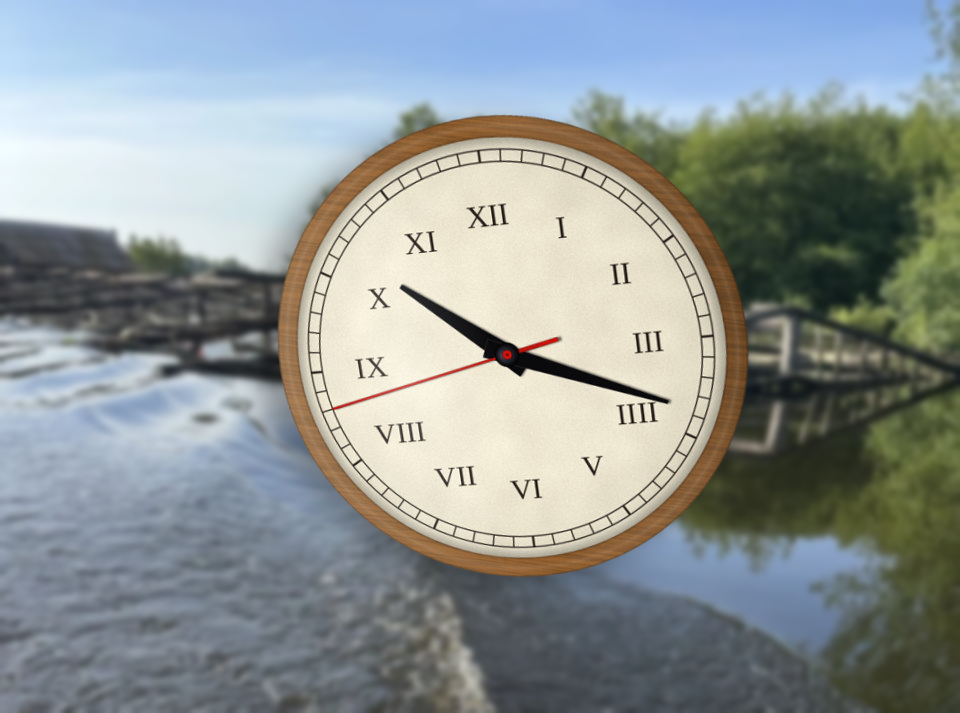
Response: **10:18:43**
